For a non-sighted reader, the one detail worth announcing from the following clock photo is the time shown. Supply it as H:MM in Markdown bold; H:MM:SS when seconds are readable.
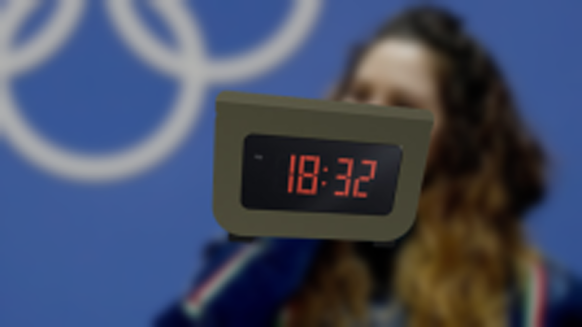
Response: **18:32**
